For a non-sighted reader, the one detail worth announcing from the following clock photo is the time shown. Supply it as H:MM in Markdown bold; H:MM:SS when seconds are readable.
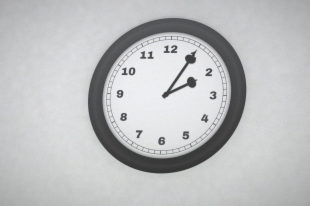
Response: **2:05**
